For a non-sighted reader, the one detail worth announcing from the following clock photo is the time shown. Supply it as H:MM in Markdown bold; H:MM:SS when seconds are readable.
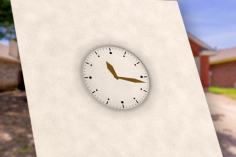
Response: **11:17**
